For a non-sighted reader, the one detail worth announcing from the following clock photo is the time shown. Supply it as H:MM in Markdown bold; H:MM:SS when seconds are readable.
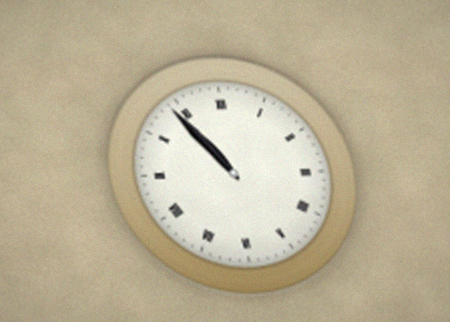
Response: **10:54**
